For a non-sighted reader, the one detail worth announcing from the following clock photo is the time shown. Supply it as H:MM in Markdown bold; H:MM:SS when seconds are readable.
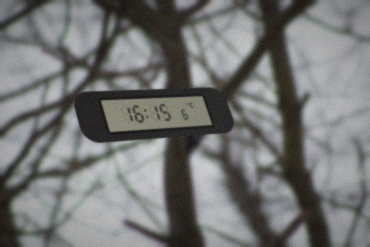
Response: **16:15**
